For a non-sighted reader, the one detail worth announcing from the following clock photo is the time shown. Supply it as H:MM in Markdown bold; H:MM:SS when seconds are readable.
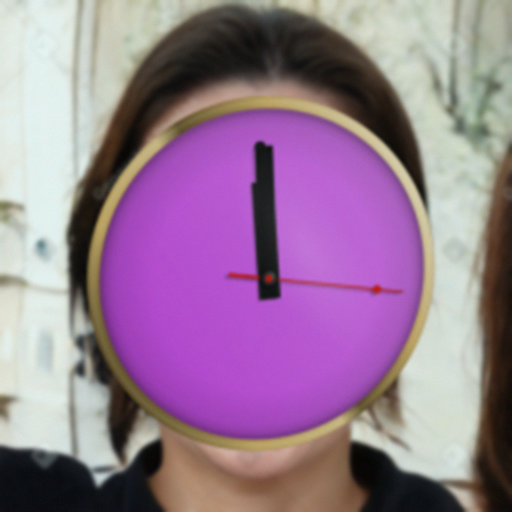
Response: **12:00:17**
